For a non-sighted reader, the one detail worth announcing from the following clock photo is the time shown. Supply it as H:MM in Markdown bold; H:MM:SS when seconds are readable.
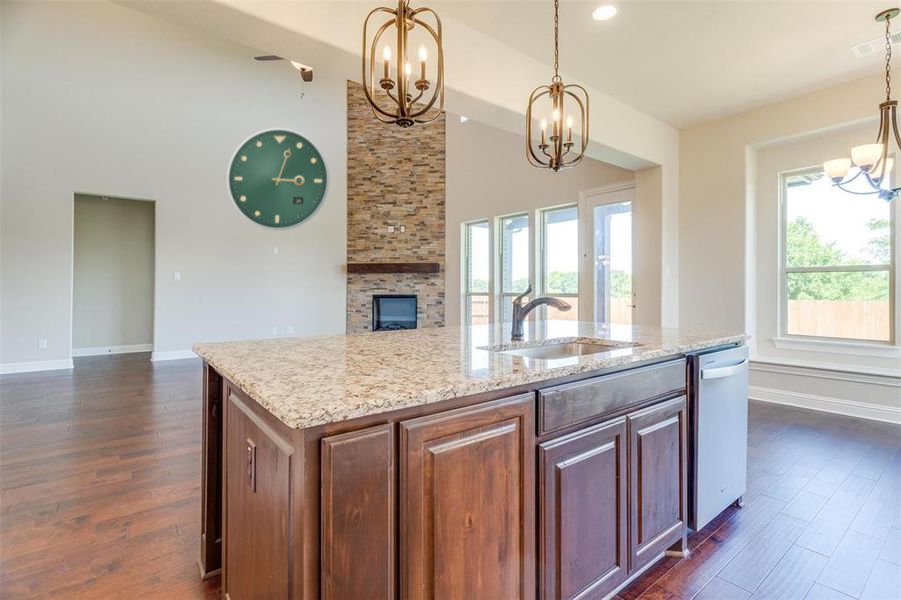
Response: **3:03**
